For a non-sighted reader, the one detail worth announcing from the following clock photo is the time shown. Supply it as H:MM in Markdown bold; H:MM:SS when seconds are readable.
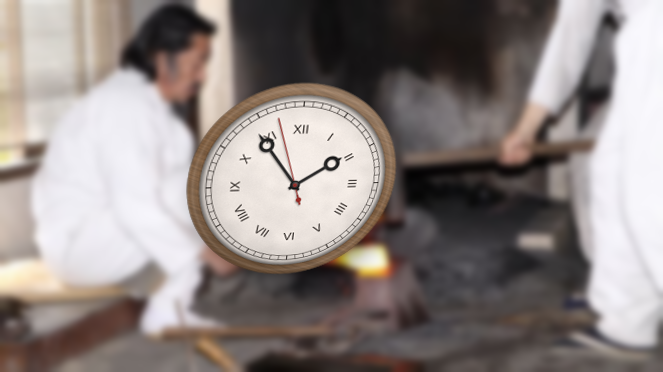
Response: **1:53:57**
